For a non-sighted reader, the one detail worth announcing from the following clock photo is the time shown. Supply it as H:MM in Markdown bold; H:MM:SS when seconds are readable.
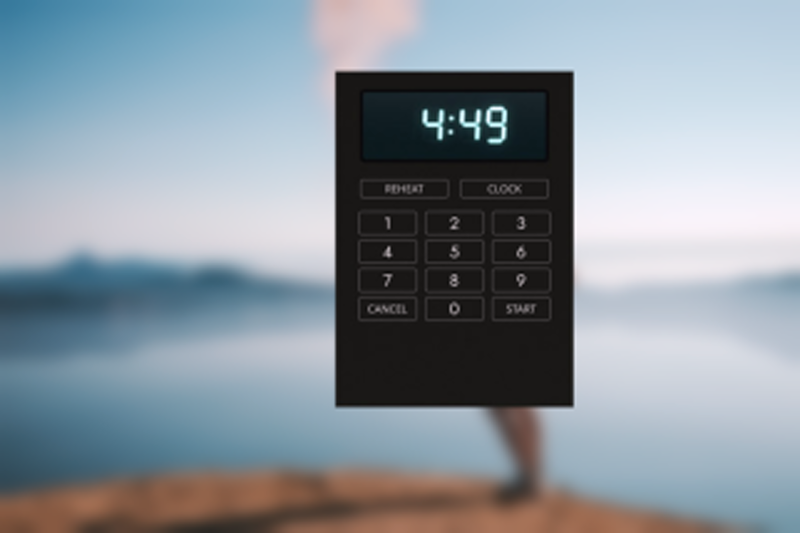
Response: **4:49**
